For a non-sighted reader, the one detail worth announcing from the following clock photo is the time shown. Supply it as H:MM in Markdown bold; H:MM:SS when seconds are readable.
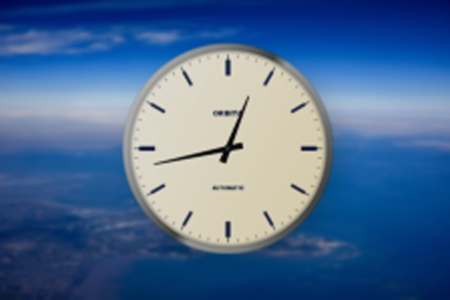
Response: **12:43**
